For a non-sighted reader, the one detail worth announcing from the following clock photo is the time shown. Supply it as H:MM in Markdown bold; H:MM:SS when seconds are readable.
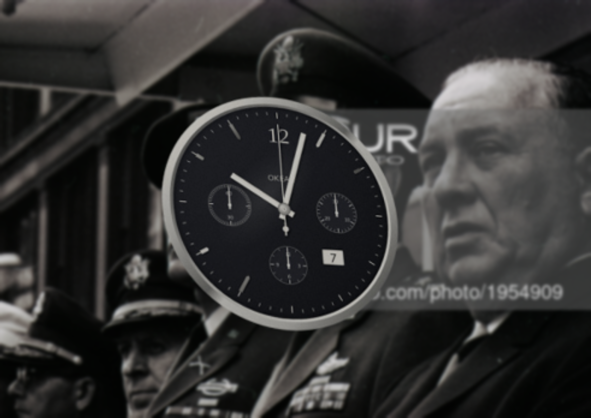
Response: **10:03**
